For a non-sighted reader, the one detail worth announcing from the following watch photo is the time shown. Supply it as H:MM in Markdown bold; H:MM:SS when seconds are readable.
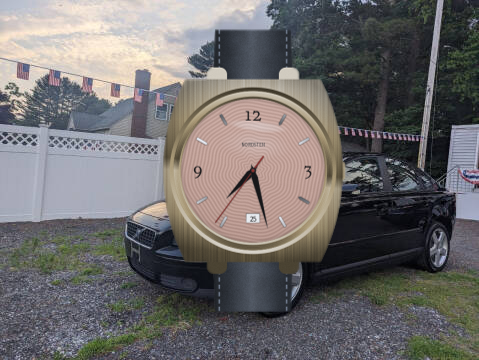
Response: **7:27:36**
